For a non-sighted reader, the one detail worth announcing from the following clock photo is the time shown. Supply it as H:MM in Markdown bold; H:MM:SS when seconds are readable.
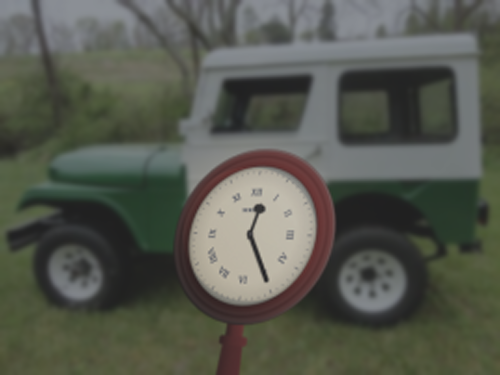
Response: **12:25**
